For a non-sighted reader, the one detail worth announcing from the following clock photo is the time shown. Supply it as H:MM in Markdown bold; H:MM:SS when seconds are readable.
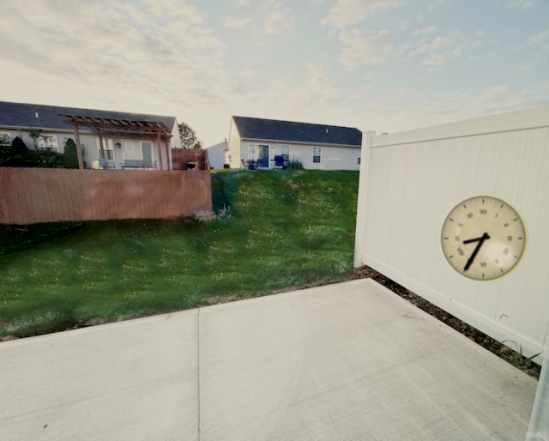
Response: **8:35**
